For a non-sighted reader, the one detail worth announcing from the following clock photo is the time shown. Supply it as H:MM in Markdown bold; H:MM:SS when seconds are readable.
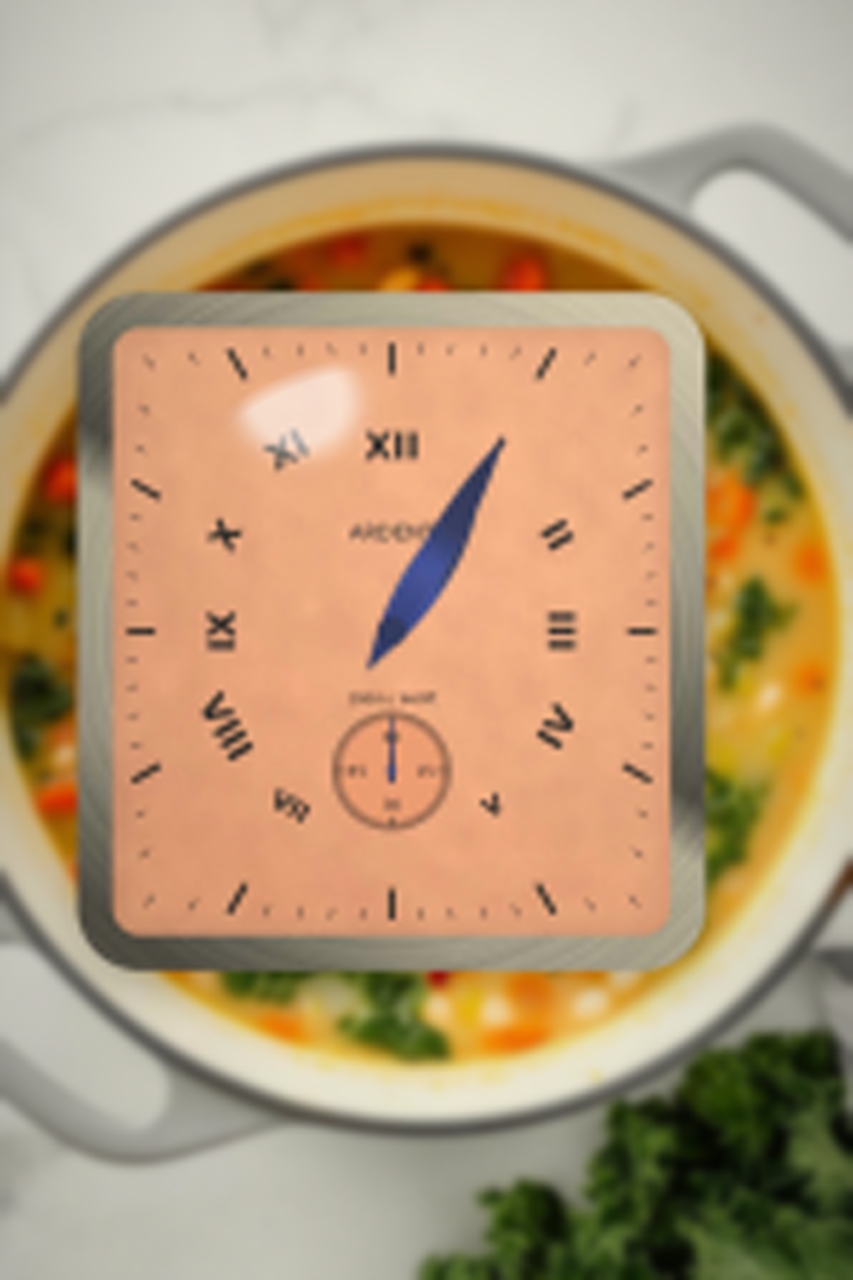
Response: **1:05**
